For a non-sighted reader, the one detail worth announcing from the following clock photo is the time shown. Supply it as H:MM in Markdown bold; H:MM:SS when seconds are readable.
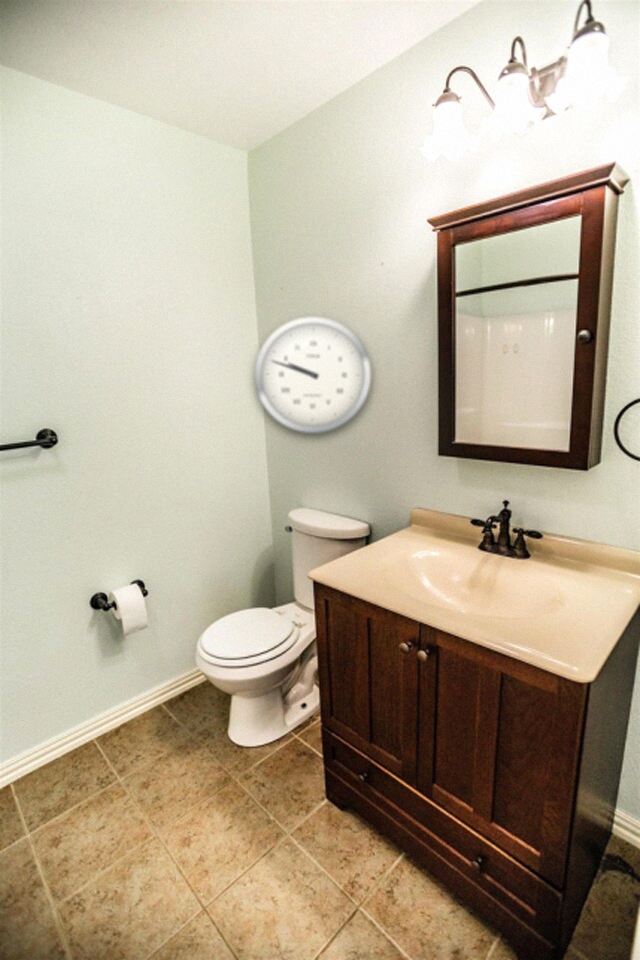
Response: **9:48**
